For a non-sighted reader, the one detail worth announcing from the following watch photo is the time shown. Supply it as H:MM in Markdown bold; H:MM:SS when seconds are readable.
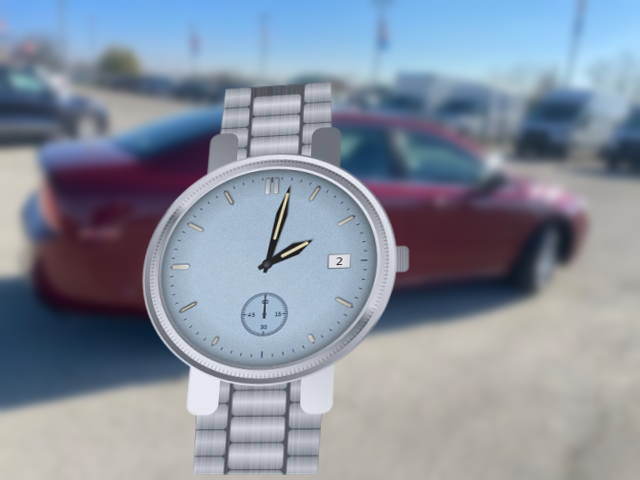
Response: **2:02**
